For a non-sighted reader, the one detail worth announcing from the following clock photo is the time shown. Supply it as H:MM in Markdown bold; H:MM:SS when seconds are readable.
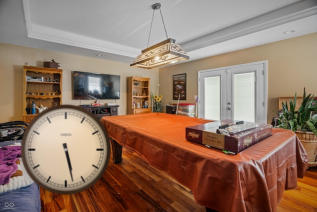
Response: **5:28**
